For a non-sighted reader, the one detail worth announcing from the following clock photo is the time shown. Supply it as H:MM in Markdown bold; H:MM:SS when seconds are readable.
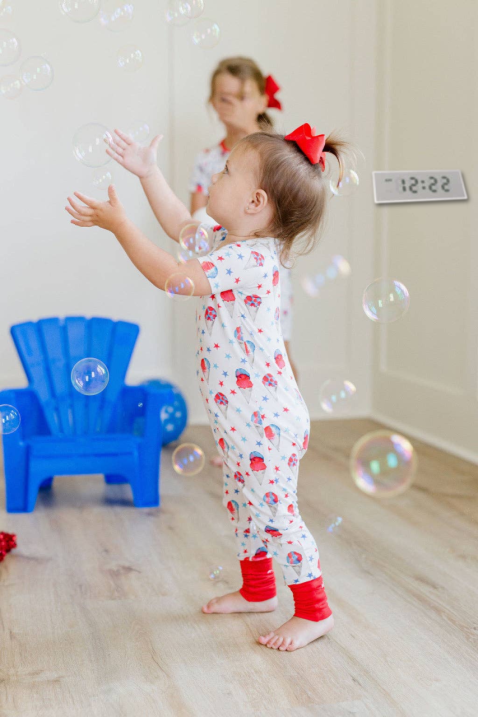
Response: **12:22**
